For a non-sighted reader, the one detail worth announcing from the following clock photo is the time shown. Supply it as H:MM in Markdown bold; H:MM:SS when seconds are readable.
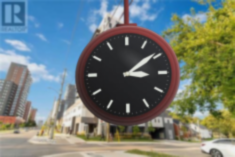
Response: **3:09**
